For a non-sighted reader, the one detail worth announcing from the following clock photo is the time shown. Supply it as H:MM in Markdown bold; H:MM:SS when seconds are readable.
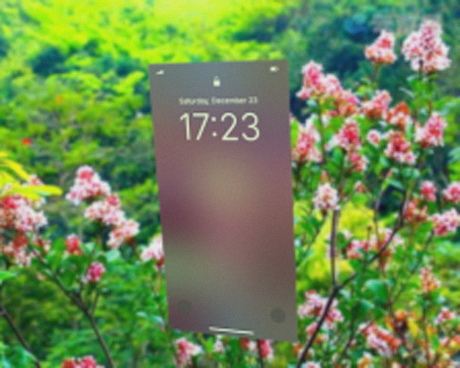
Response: **17:23**
